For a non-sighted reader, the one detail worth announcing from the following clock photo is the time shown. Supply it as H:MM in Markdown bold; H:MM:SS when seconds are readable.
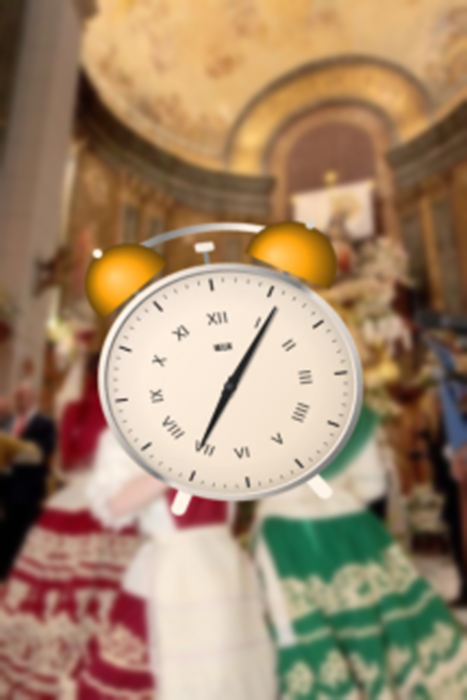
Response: **7:06**
